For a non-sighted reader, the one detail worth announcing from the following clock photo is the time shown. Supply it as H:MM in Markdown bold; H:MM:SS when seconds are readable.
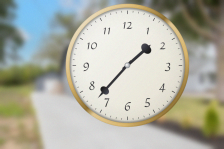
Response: **1:37**
